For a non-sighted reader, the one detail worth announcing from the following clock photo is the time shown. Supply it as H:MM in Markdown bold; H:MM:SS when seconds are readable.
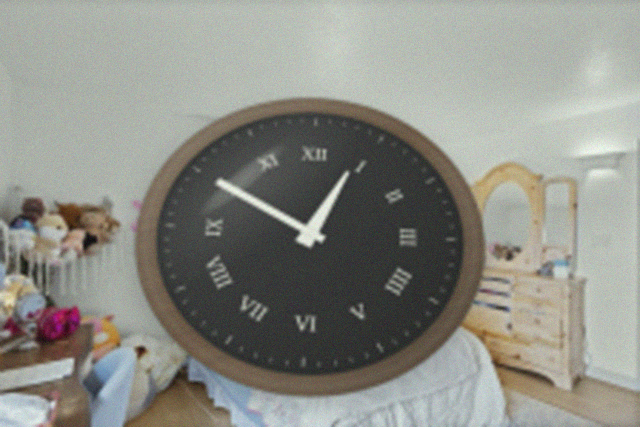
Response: **12:50**
